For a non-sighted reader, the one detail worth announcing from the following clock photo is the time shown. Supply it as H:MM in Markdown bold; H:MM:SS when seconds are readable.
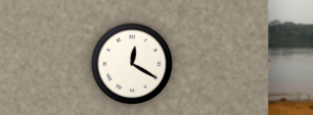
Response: **12:20**
